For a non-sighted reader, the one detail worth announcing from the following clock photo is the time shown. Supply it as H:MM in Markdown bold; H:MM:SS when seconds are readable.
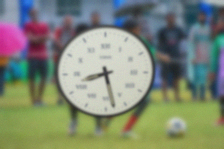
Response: **8:28**
